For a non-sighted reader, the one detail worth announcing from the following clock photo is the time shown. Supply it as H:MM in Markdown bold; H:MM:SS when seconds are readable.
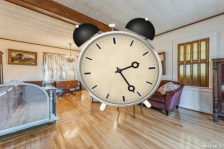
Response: **2:26**
